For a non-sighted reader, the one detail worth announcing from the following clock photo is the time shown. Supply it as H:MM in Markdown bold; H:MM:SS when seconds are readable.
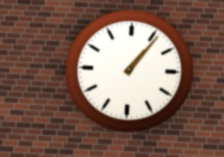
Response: **1:06**
